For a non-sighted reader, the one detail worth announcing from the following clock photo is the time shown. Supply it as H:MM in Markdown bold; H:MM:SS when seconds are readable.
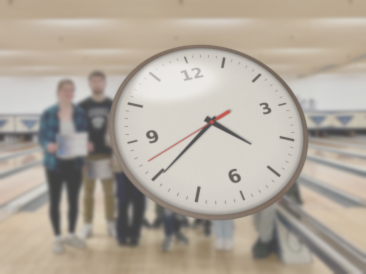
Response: **4:39:42**
